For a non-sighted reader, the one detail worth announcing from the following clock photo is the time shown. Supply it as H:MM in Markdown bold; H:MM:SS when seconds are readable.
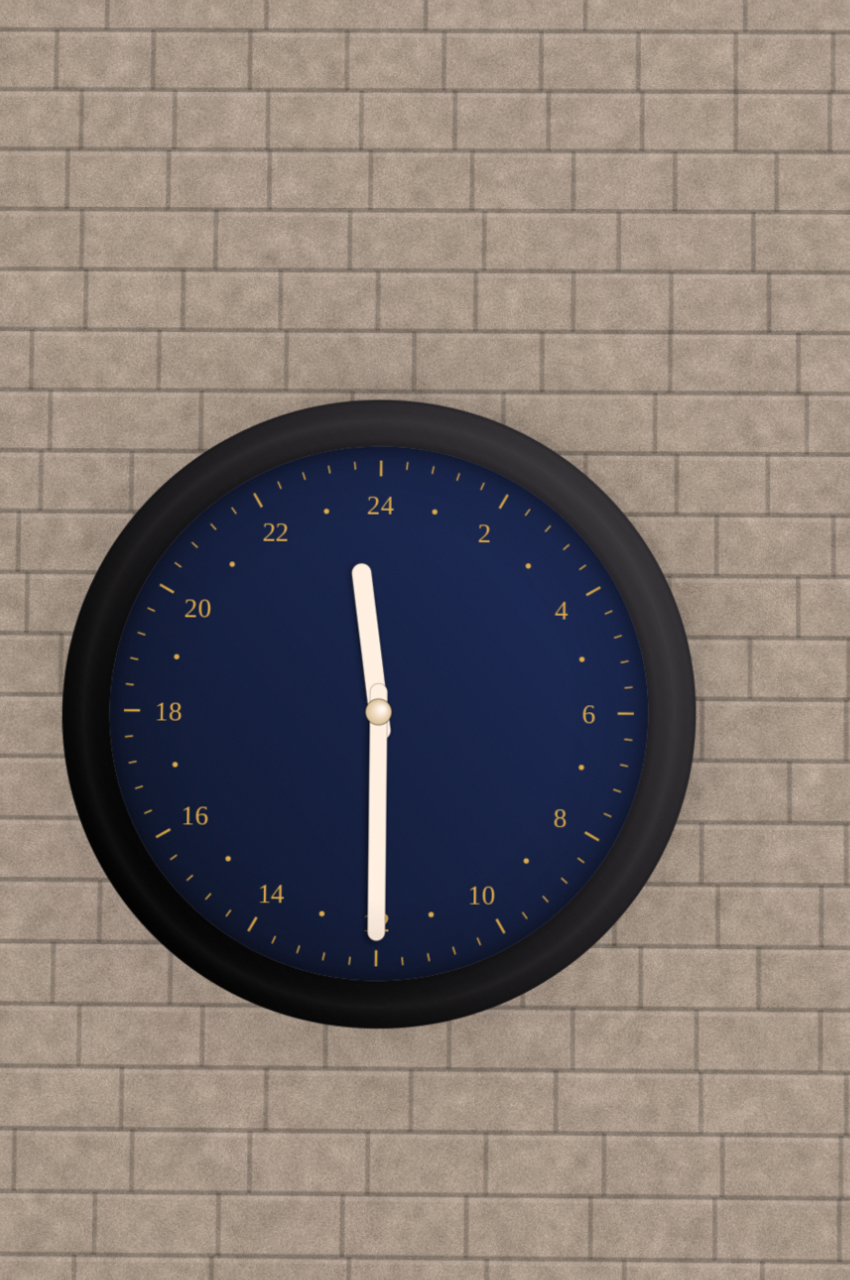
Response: **23:30**
